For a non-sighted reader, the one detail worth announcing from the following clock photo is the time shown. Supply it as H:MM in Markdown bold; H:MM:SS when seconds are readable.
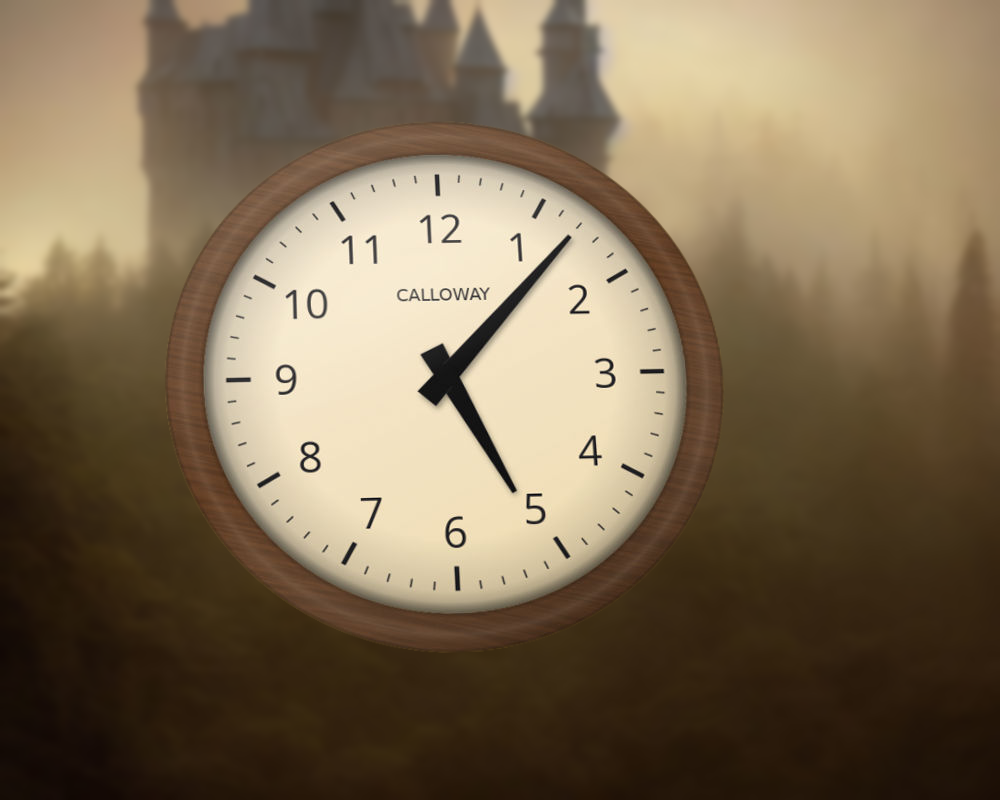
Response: **5:07**
